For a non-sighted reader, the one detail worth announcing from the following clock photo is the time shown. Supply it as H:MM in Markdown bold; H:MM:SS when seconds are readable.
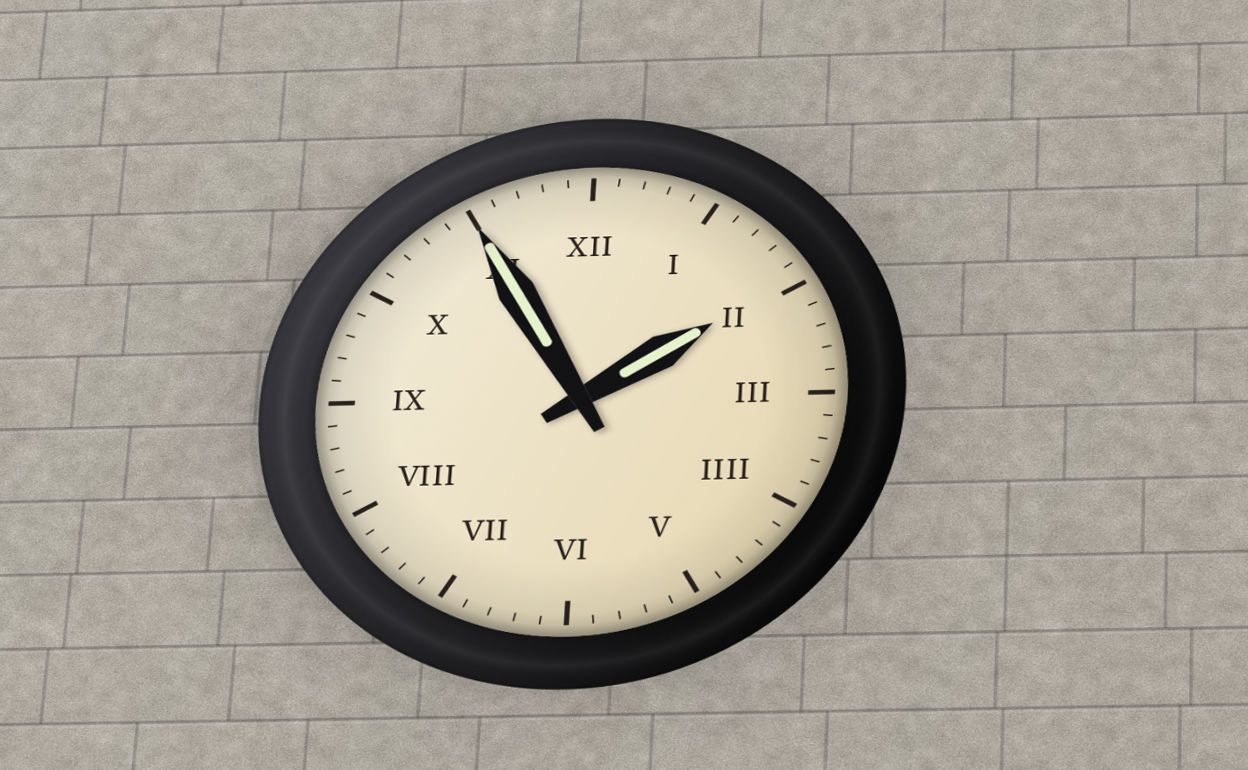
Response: **1:55**
